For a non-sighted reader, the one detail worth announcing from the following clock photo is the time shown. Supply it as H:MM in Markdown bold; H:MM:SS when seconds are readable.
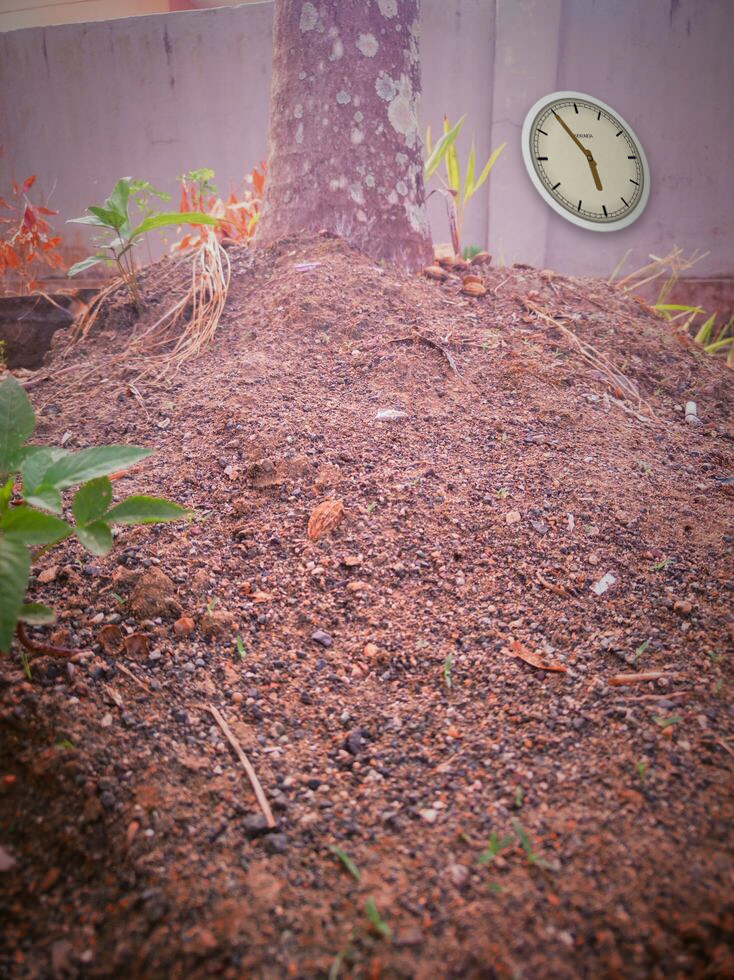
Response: **5:55**
